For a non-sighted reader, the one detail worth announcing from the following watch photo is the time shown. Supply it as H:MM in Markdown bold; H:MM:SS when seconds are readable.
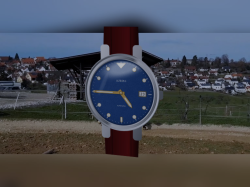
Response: **4:45**
